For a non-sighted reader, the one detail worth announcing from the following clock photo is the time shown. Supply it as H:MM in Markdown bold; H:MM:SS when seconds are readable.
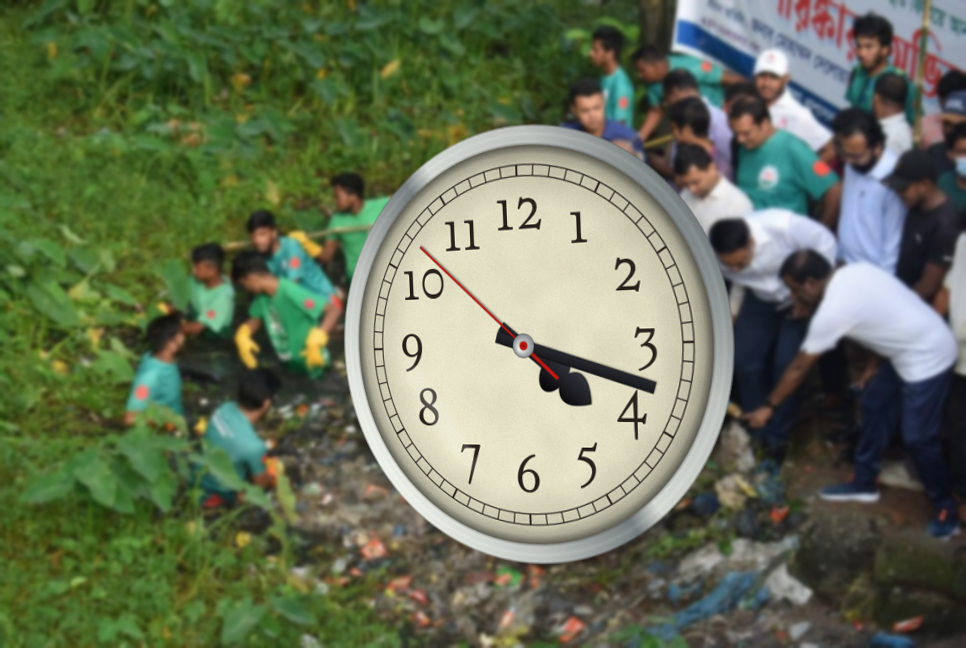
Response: **4:17:52**
